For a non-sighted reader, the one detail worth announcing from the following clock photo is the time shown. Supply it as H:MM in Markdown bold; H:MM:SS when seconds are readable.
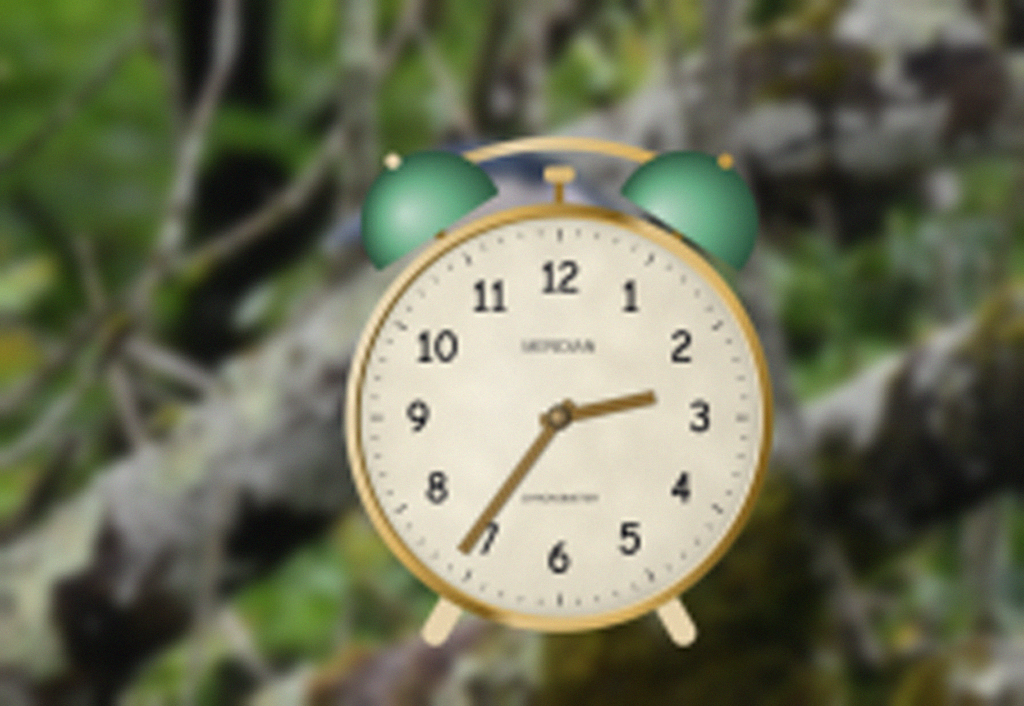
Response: **2:36**
